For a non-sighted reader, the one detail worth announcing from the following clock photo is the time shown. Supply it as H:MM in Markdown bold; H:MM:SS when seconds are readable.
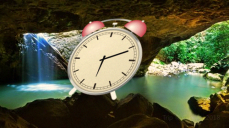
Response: **6:11**
